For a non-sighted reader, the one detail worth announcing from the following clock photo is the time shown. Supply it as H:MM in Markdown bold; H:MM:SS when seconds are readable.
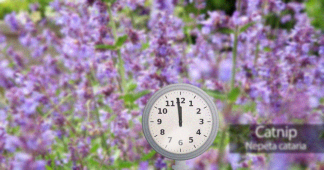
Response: **11:59**
